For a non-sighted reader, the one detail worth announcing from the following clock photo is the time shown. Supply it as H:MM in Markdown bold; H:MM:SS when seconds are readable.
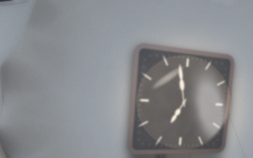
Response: **6:58**
